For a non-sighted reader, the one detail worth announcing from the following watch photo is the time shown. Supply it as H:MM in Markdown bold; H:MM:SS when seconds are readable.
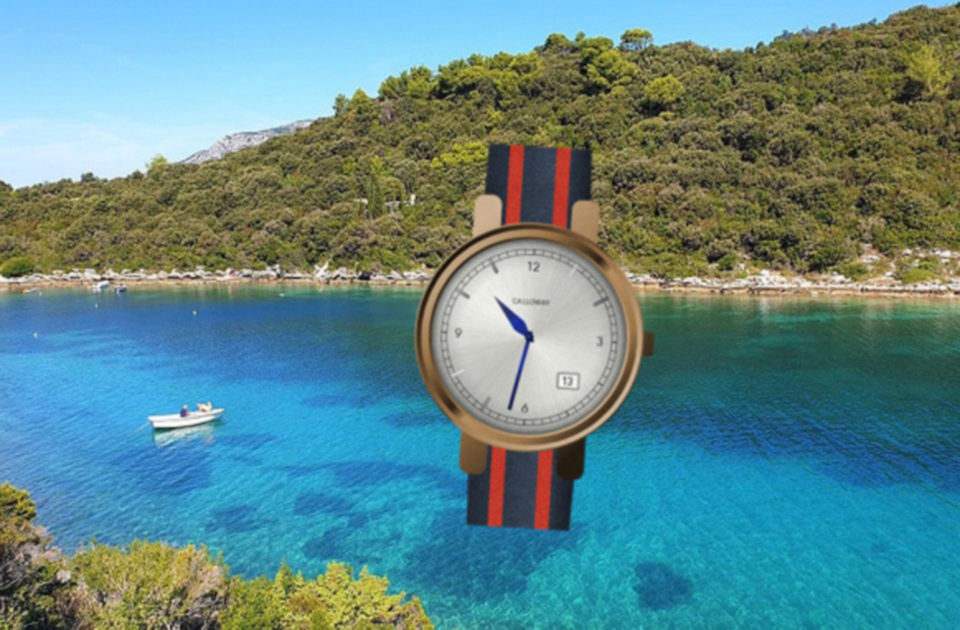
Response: **10:32**
